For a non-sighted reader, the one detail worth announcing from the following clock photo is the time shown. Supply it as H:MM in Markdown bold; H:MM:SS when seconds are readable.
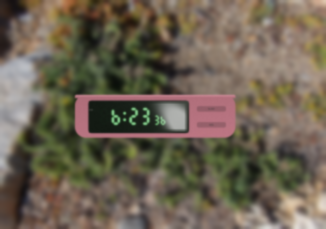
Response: **6:23**
